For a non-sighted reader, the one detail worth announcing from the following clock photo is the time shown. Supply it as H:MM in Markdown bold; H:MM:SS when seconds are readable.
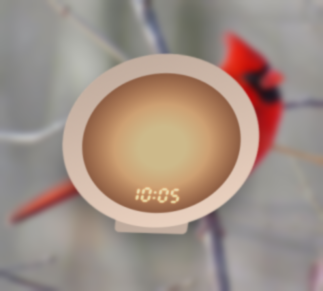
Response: **10:05**
